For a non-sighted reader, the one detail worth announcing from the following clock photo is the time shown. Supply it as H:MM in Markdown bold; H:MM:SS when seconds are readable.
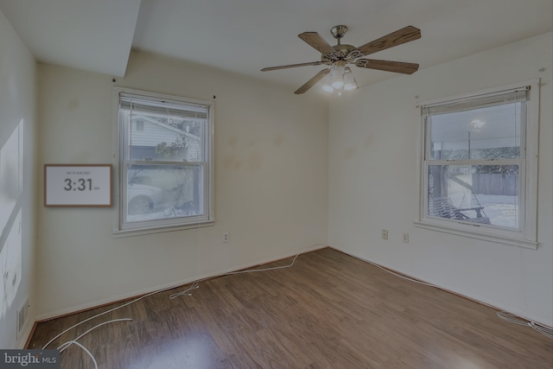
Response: **3:31**
